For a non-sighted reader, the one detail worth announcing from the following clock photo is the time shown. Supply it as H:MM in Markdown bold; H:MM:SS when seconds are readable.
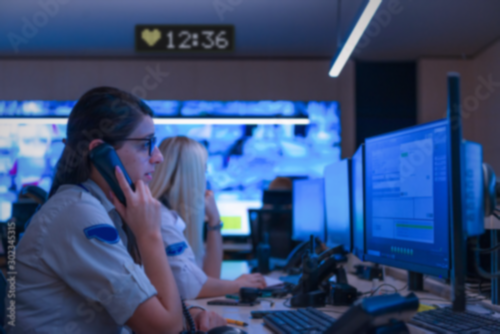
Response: **12:36**
